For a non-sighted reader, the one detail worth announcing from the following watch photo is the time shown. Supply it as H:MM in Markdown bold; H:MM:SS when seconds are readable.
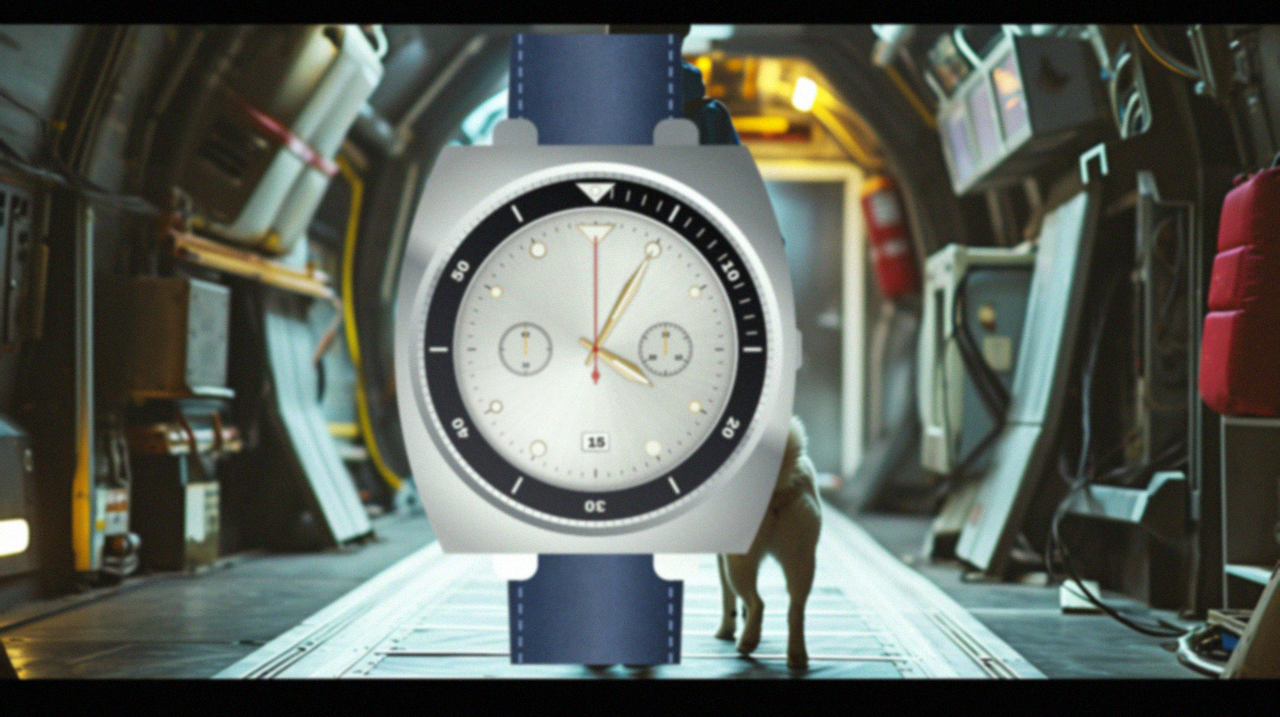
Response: **4:05**
